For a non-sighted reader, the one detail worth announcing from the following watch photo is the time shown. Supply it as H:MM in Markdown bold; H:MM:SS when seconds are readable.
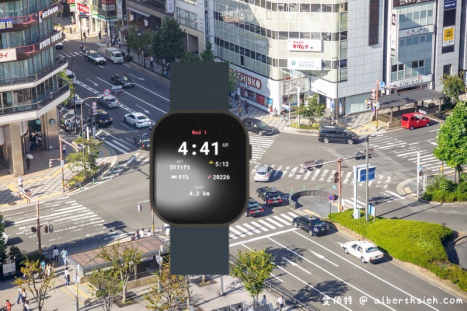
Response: **4:41**
